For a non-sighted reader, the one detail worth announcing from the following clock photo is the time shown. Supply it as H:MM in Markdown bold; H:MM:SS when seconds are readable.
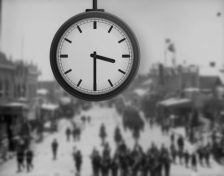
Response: **3:30**
